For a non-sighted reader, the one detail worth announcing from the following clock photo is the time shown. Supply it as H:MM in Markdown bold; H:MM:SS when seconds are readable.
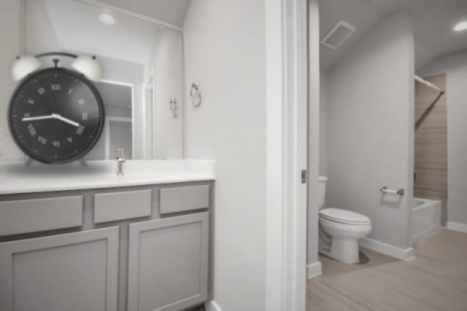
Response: **3:44**
